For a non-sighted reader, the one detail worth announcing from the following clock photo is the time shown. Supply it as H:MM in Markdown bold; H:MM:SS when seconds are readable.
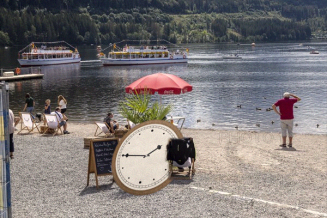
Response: **1:45**
